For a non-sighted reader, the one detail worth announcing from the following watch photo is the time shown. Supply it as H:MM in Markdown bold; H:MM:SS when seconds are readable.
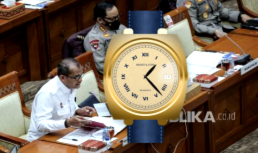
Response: **1:23**
